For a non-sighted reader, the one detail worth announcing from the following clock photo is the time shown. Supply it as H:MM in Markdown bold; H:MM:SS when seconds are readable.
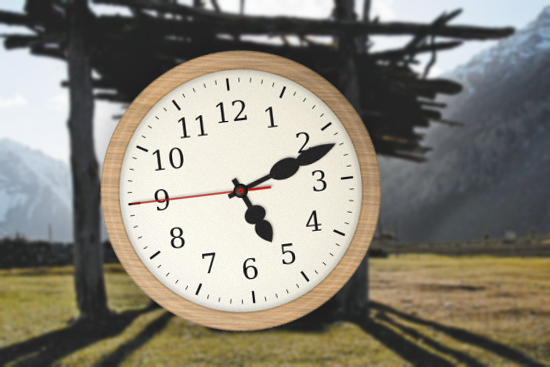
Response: **5:11:45**
